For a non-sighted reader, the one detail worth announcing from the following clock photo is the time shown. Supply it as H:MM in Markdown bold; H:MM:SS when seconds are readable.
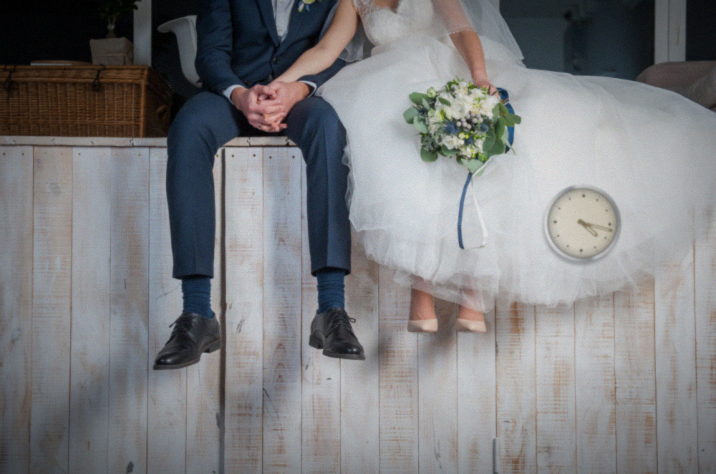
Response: **4:17**
